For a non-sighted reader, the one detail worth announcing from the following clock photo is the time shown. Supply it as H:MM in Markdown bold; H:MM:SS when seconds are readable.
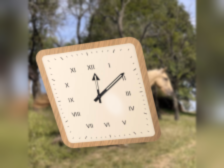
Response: **12:09**
